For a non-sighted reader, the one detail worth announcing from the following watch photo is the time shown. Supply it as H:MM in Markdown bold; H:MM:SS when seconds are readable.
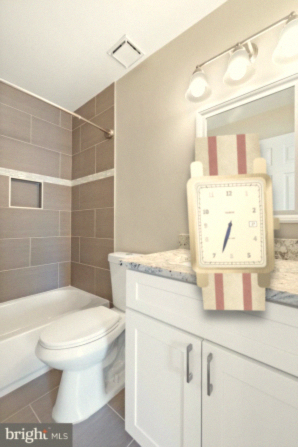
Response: **6:33**
